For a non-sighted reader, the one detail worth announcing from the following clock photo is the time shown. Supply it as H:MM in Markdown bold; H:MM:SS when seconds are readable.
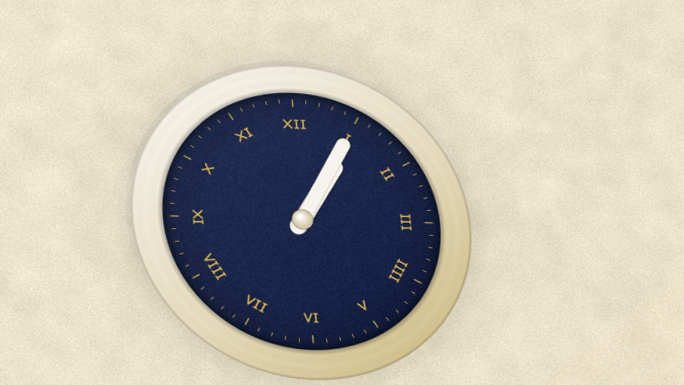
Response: **1:05**
